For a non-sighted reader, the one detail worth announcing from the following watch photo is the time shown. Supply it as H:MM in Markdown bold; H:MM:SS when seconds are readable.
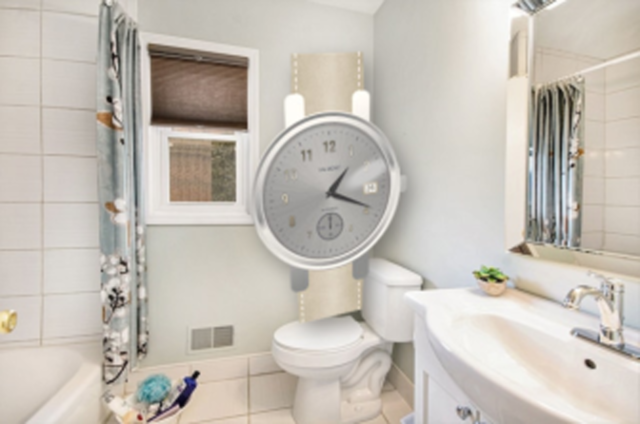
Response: **1:19**
